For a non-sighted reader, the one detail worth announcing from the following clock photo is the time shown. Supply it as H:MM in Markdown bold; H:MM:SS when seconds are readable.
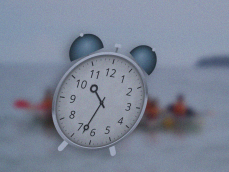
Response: **10:33**
